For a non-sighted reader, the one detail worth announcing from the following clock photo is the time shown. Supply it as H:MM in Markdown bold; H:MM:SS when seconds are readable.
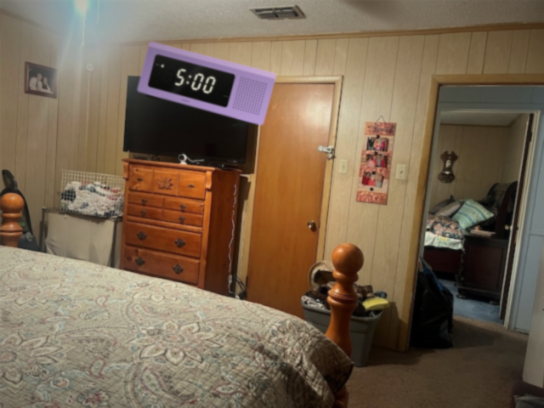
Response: **5:00**
